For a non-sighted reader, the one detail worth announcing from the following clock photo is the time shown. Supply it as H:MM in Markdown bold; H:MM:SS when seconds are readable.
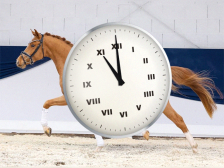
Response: **11:00**
